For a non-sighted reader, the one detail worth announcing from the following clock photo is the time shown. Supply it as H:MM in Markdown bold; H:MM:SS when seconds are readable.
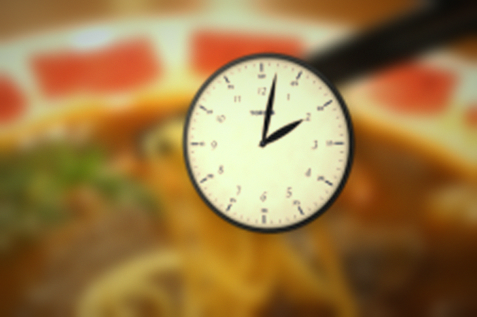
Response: **2:02**
